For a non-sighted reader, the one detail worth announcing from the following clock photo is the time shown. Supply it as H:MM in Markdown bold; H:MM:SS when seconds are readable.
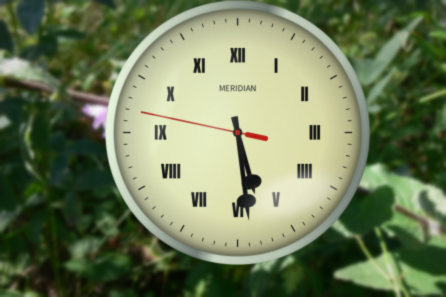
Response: **5:28:47**
